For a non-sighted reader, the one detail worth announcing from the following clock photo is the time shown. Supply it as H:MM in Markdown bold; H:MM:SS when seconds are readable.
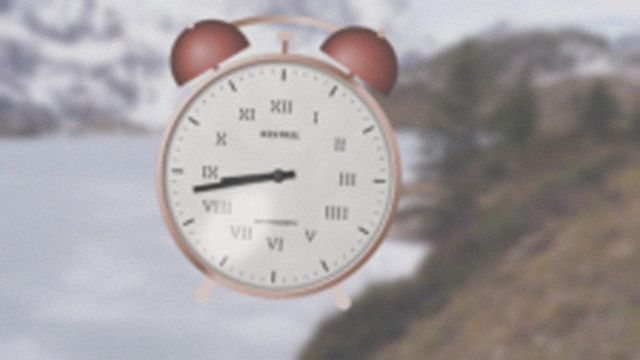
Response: **8:43**
